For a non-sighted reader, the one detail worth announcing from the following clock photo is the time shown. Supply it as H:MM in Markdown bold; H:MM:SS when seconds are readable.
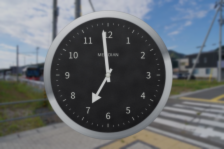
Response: **6:59**
